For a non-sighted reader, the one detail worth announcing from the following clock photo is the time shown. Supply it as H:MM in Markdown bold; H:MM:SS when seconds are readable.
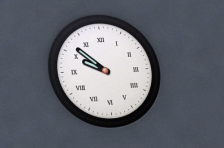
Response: **9:52**
